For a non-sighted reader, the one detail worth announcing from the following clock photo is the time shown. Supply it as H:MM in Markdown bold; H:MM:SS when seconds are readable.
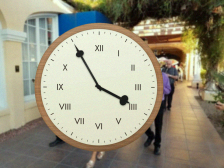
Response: **3:55**
